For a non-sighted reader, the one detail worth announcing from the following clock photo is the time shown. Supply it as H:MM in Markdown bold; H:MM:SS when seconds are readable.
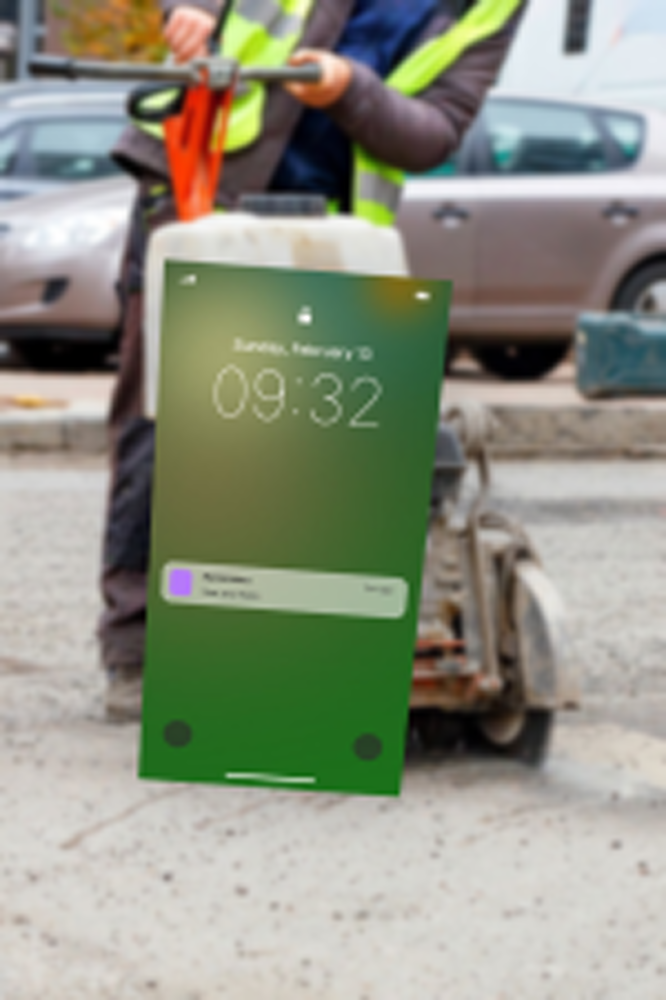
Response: **9:32**
